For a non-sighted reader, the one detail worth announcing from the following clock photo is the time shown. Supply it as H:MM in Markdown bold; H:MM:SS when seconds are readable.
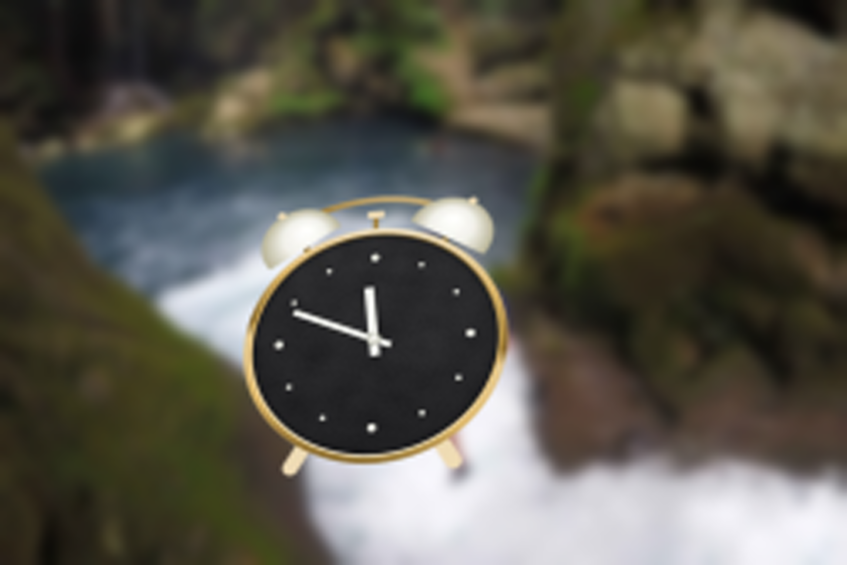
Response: **11:49**
